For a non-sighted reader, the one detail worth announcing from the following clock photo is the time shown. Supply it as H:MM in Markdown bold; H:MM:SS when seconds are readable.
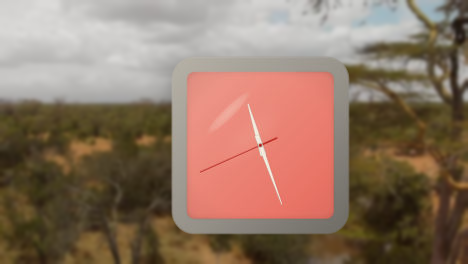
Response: **11:26:41**
